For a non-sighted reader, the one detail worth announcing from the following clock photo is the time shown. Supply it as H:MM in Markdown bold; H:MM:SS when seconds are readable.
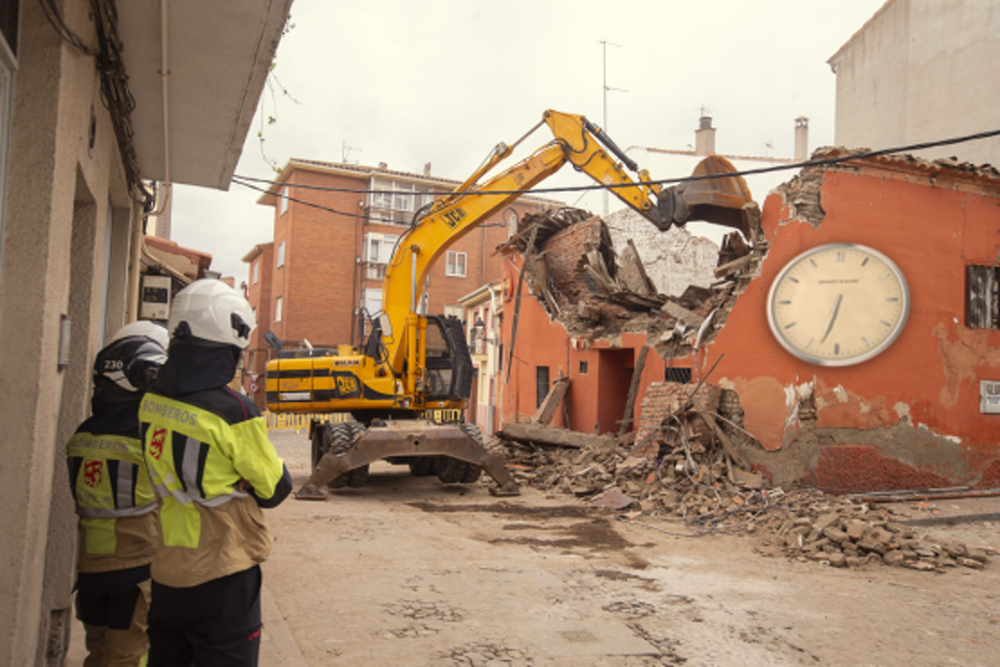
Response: **6:33**
